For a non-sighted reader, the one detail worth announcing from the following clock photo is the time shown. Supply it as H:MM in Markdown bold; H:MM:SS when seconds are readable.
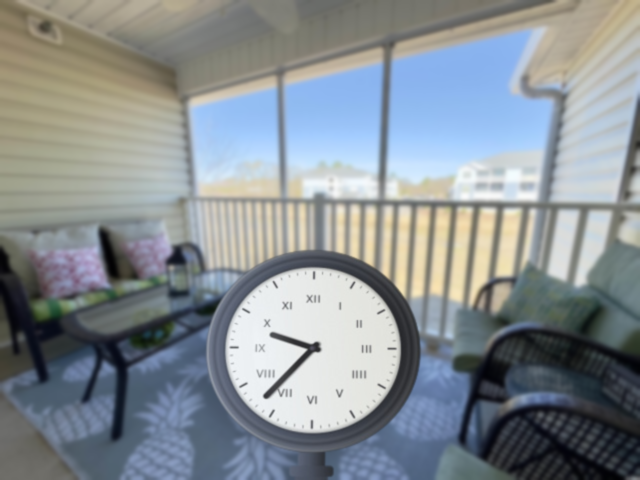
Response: **9:37**
